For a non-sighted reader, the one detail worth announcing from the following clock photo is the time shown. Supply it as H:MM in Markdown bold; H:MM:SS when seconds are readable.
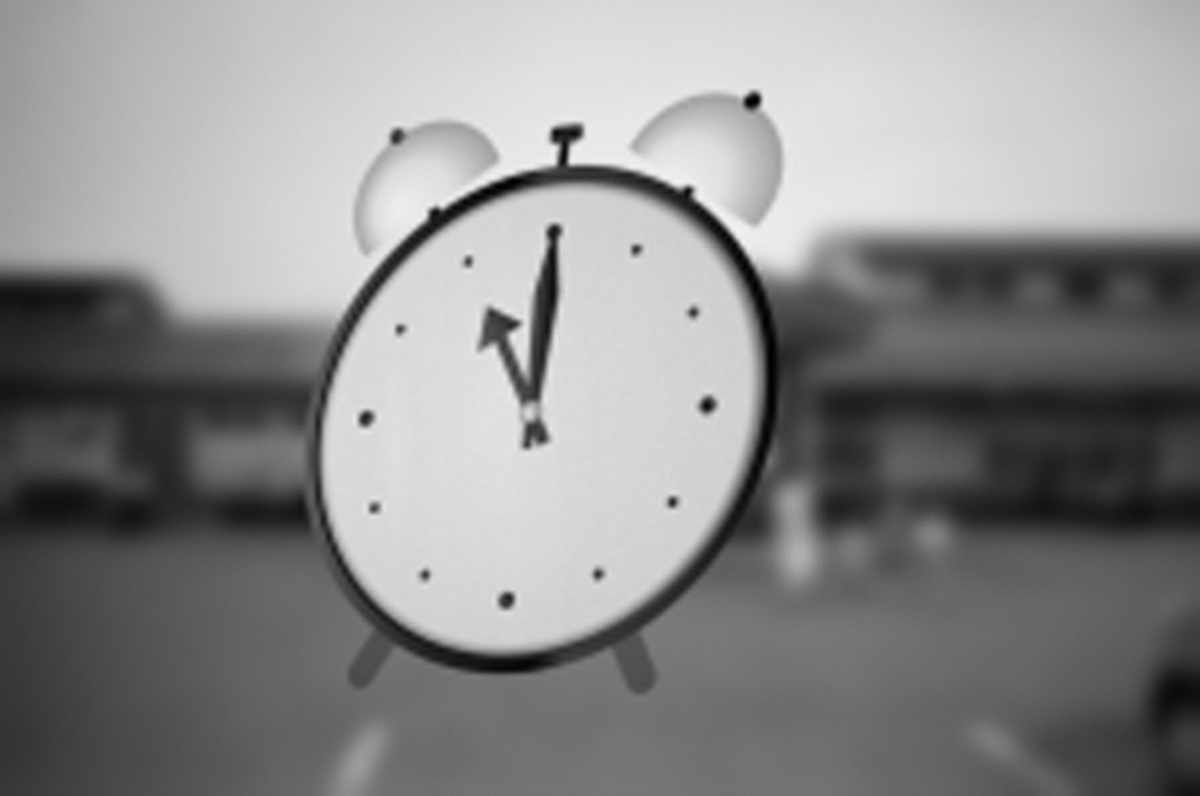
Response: **11:00**
